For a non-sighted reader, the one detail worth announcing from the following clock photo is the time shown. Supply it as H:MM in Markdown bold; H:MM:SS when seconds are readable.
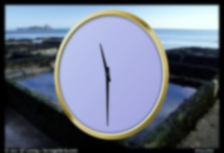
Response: **11:30**
